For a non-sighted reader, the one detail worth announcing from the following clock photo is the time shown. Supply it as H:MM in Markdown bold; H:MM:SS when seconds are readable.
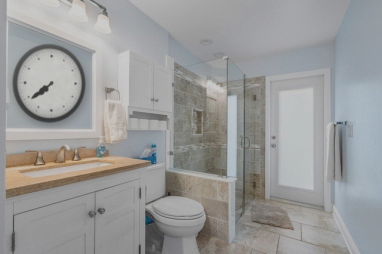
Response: **7:39**
